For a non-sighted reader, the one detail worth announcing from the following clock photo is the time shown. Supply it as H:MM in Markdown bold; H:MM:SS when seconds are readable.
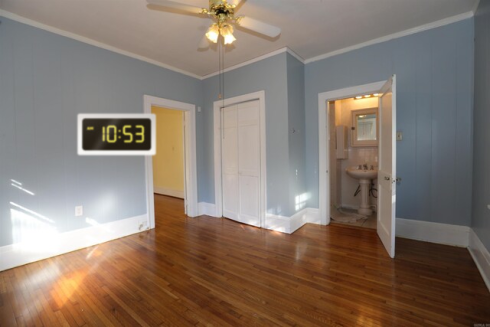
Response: **10:53**
